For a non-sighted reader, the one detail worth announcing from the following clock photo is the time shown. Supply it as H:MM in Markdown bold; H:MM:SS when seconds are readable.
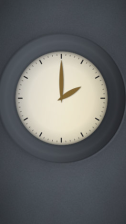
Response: **2:00**
